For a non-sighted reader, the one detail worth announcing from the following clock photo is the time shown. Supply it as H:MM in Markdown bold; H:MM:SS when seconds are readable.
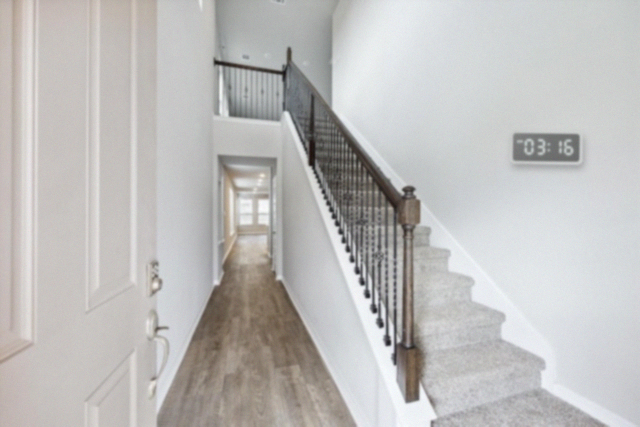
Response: **3:16**
